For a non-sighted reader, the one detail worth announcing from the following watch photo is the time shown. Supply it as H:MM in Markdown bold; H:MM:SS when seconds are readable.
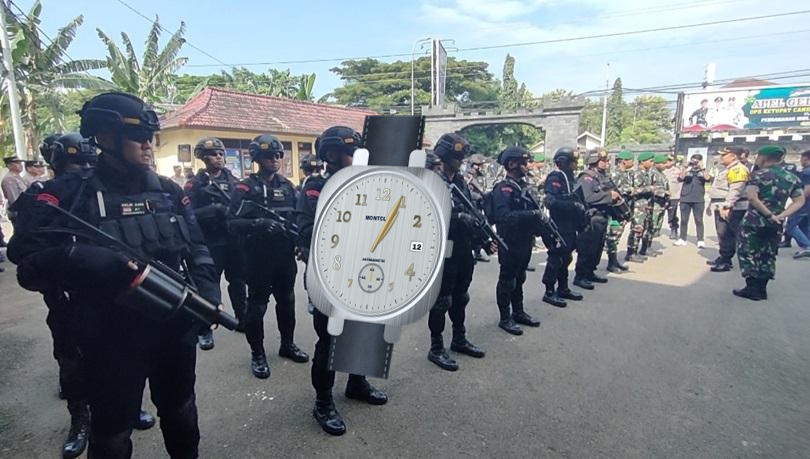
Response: **1:04**
